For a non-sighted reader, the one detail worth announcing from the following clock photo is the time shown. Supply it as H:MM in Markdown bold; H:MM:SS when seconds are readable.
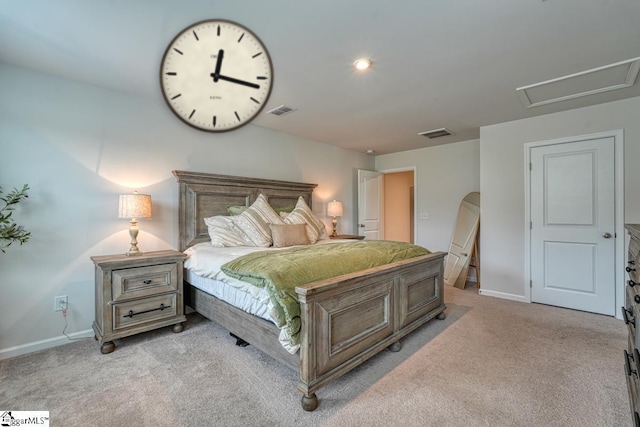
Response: **12:17**
